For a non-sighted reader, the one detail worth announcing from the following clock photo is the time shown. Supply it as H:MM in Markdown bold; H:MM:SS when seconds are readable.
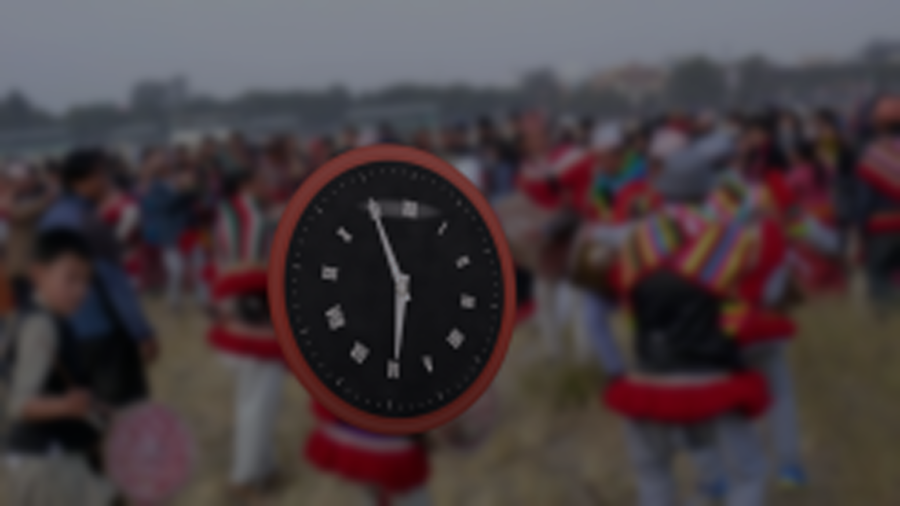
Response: **5:55**
